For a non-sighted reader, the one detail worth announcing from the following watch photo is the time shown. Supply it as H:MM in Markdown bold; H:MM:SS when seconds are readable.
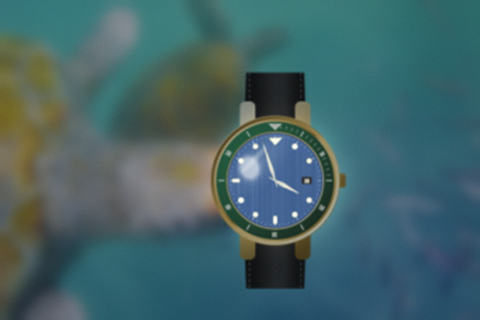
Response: **3:57**
